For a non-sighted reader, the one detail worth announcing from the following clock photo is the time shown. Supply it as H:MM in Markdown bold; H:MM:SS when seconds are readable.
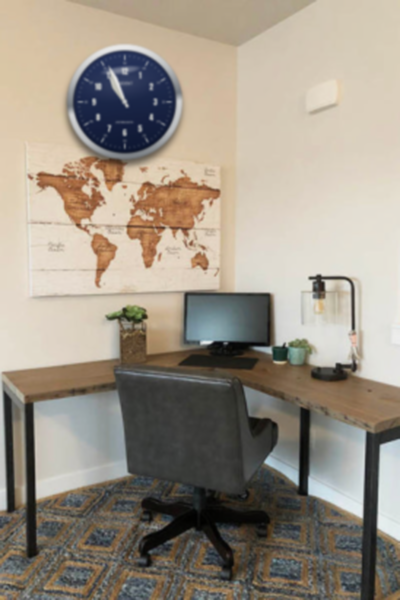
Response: **10:56**
